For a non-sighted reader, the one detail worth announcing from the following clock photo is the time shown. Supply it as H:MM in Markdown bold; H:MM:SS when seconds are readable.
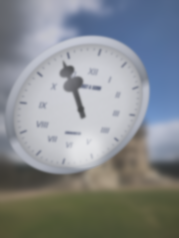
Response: **10:54**
